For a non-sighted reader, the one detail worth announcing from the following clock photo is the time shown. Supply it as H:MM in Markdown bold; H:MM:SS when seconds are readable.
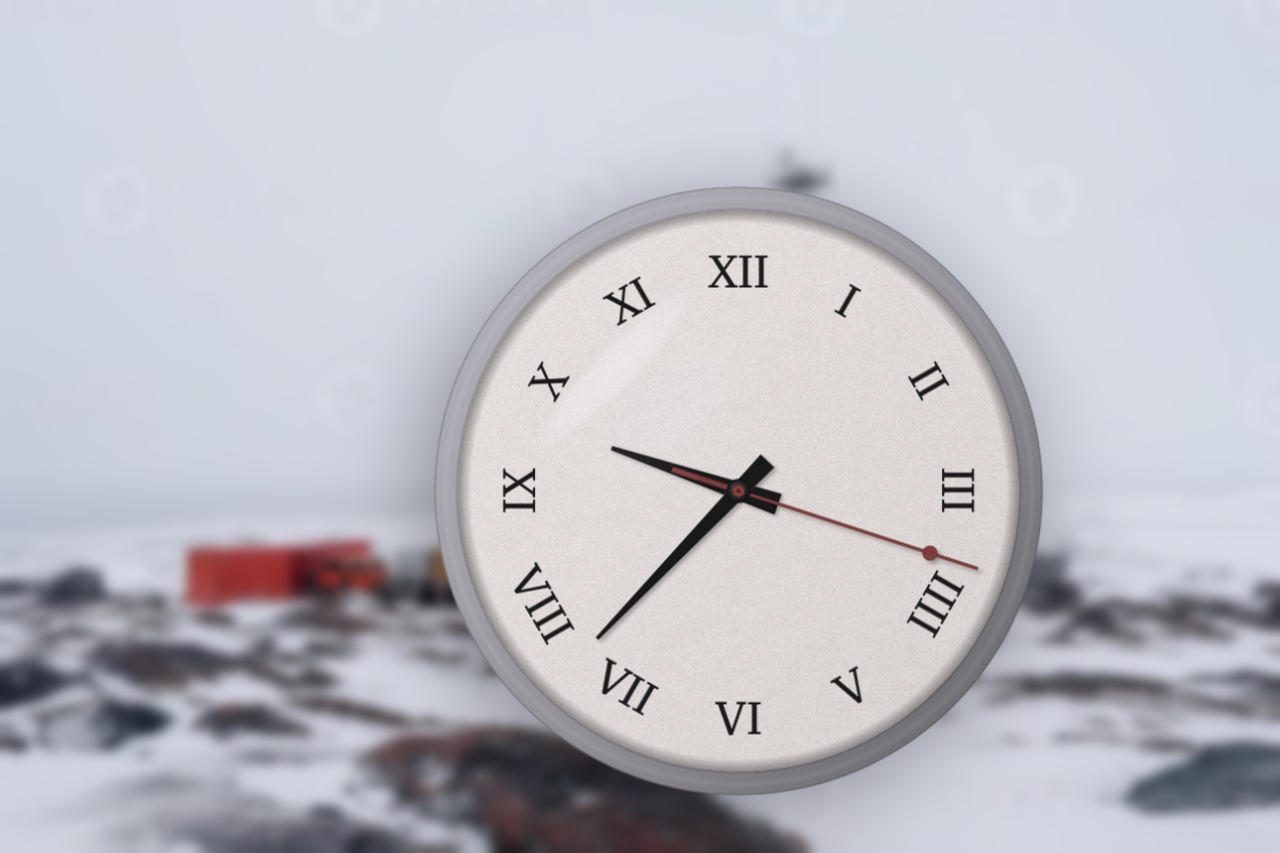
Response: **9:37:18**
